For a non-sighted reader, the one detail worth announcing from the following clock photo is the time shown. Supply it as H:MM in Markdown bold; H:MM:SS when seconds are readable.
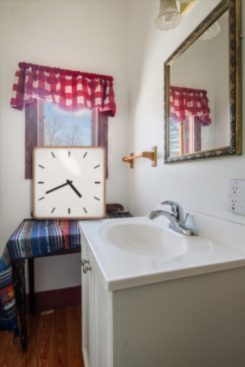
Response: **4:41**
